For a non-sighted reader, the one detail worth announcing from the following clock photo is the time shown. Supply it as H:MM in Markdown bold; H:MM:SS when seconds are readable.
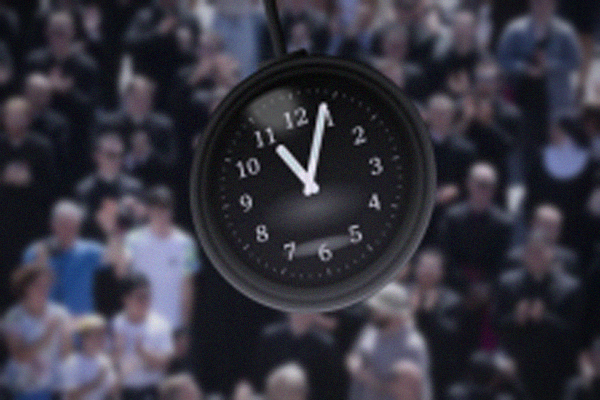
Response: **11:04**
